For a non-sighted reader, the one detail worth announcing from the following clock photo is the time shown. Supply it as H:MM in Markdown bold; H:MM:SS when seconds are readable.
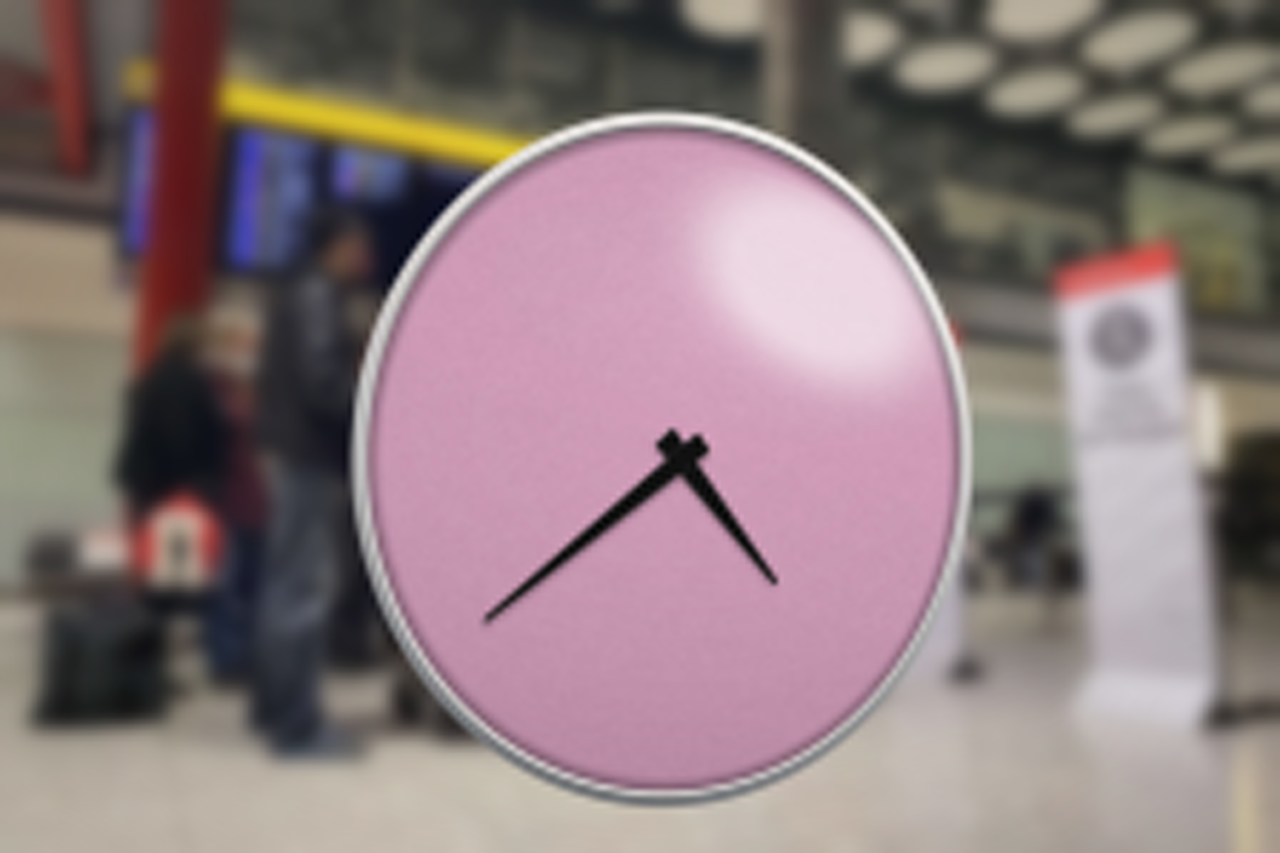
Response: **4:39**
